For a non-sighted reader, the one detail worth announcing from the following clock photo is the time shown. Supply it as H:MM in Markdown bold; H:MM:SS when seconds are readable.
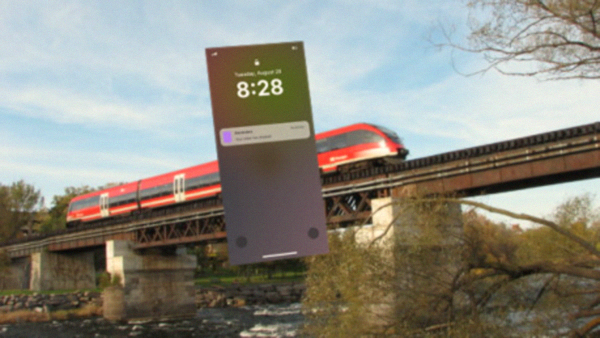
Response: **8:28**
